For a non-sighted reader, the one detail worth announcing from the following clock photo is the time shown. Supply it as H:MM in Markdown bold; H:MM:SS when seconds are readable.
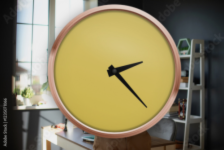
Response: **2:23**
